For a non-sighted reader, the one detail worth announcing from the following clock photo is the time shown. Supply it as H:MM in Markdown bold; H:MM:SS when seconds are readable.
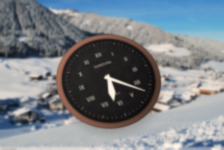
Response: **6:22**
